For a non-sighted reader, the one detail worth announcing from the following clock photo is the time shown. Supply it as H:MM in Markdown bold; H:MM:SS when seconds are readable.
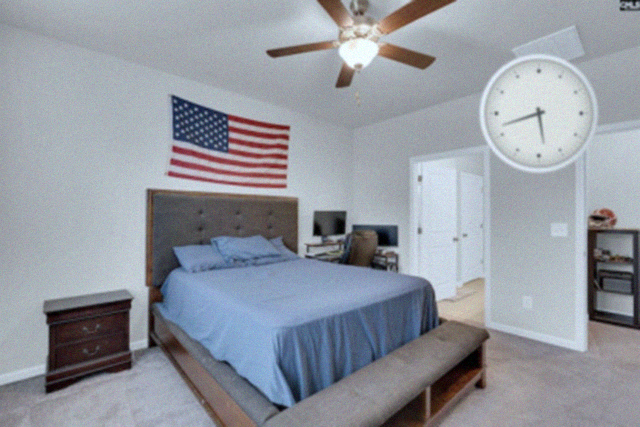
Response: **5:42**
